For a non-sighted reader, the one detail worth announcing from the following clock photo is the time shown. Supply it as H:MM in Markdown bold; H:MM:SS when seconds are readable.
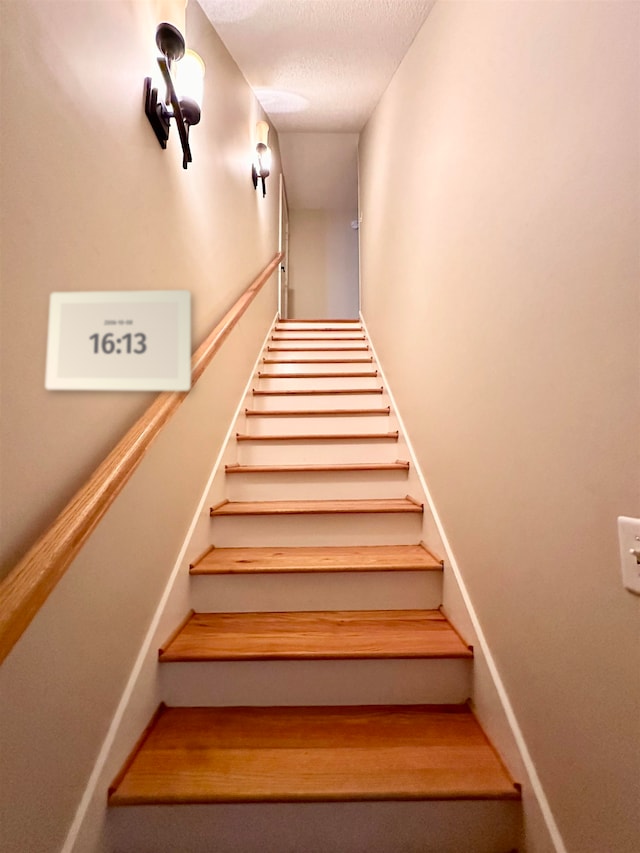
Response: **16:13**
